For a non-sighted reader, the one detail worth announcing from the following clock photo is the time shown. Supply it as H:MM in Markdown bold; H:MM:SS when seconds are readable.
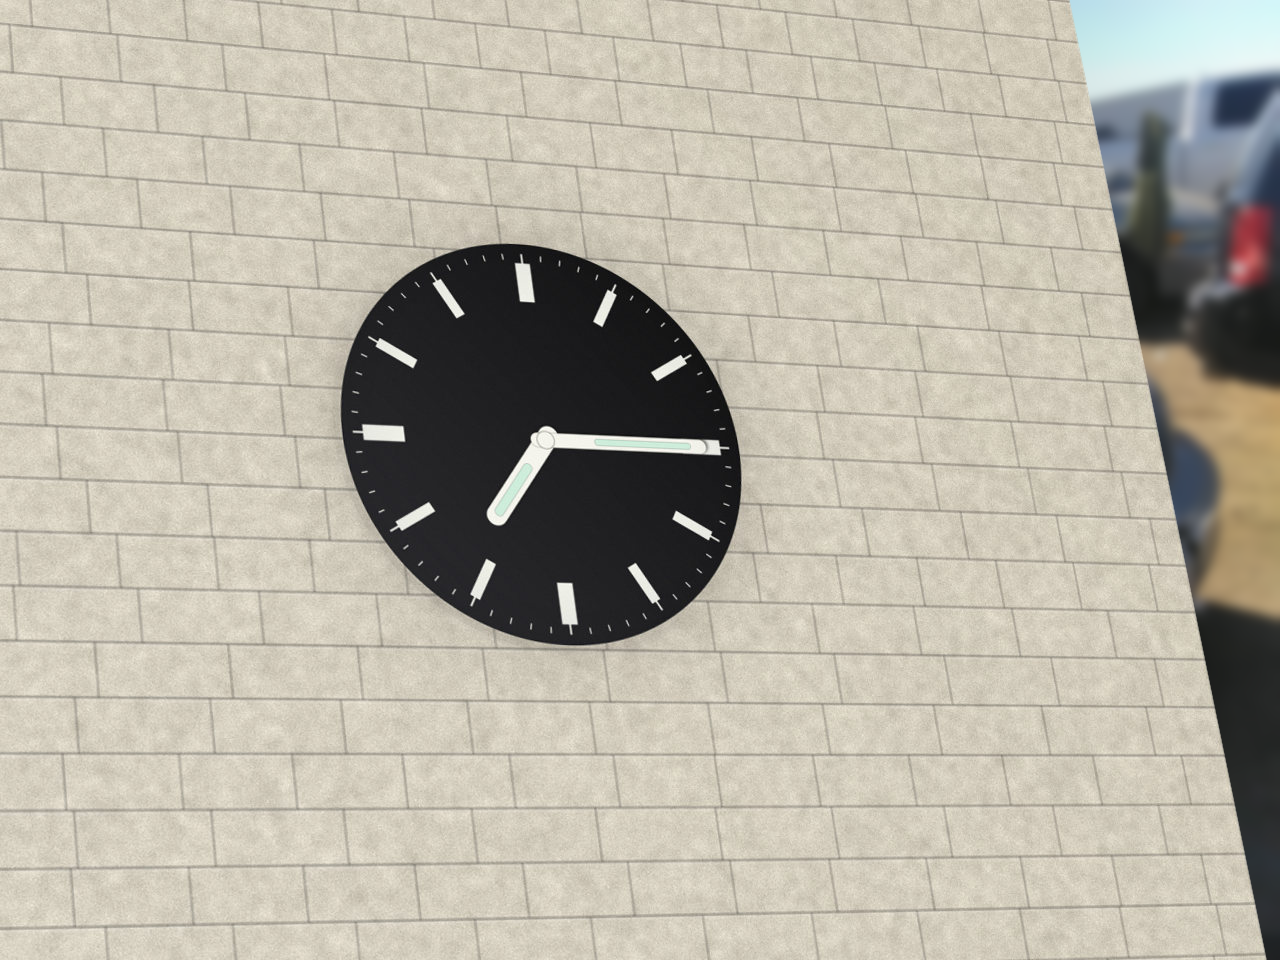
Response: **7:15**
